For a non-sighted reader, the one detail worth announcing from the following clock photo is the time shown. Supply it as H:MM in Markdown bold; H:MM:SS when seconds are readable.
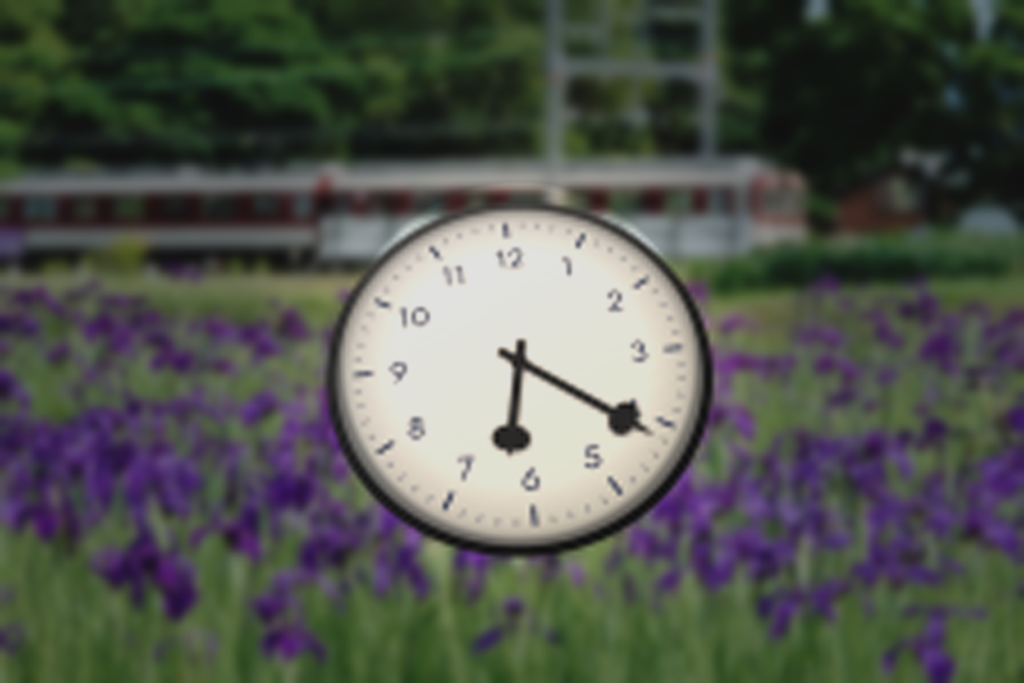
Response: **6:21**
